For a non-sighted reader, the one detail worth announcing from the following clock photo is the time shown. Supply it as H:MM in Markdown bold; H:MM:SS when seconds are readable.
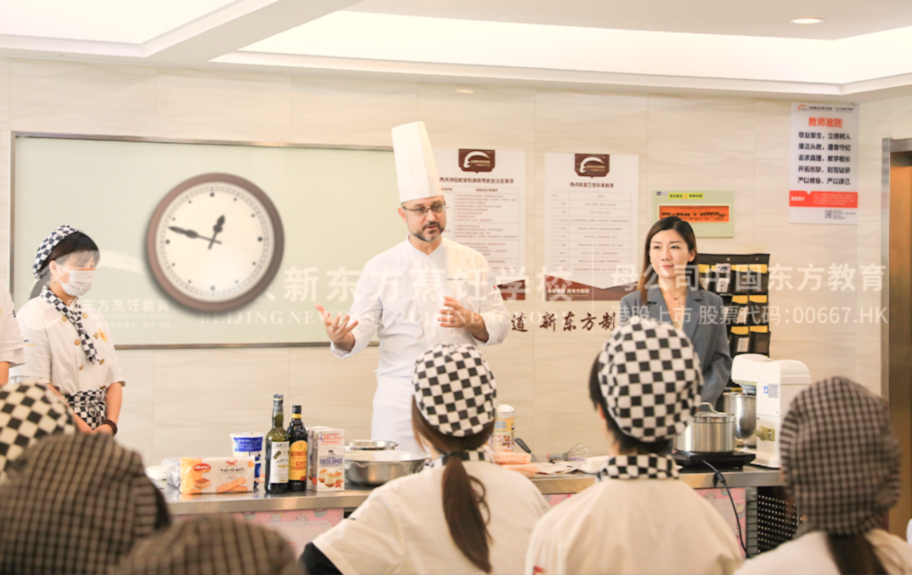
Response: **12:48**
